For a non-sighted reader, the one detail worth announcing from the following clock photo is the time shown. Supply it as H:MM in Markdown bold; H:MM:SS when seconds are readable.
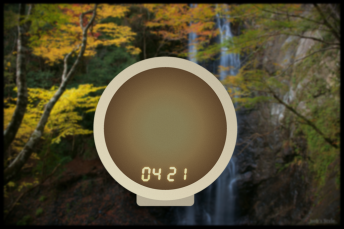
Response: **4:21**
